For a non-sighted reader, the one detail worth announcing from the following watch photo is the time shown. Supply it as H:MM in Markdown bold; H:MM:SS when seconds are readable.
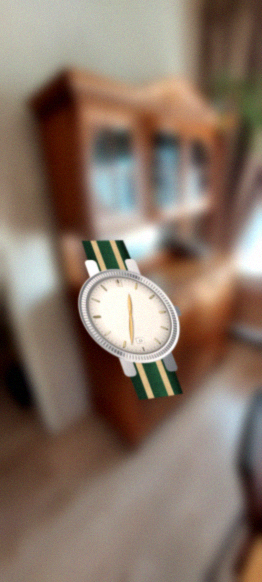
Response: **12:33**
